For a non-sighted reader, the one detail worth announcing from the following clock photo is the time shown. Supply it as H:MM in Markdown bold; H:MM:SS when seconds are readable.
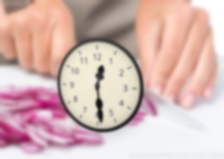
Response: **12:29**
